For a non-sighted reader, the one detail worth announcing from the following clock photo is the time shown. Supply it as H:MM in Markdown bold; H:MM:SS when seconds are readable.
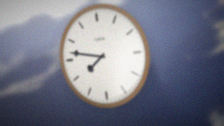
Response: **7:47**
